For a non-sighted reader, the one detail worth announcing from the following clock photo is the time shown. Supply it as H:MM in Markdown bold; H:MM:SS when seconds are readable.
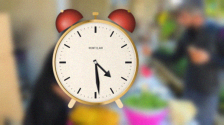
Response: **4:29**
